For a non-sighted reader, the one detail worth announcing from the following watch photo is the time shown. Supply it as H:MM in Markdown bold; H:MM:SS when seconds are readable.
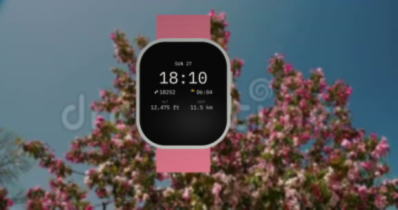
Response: **18:10**
